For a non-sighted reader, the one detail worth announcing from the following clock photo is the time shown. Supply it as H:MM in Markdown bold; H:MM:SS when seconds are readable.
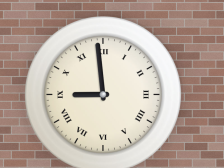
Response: **8:59**
